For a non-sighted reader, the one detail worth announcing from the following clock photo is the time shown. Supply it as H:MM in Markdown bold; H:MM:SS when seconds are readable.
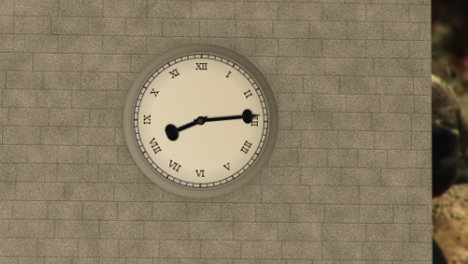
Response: **8:14**
